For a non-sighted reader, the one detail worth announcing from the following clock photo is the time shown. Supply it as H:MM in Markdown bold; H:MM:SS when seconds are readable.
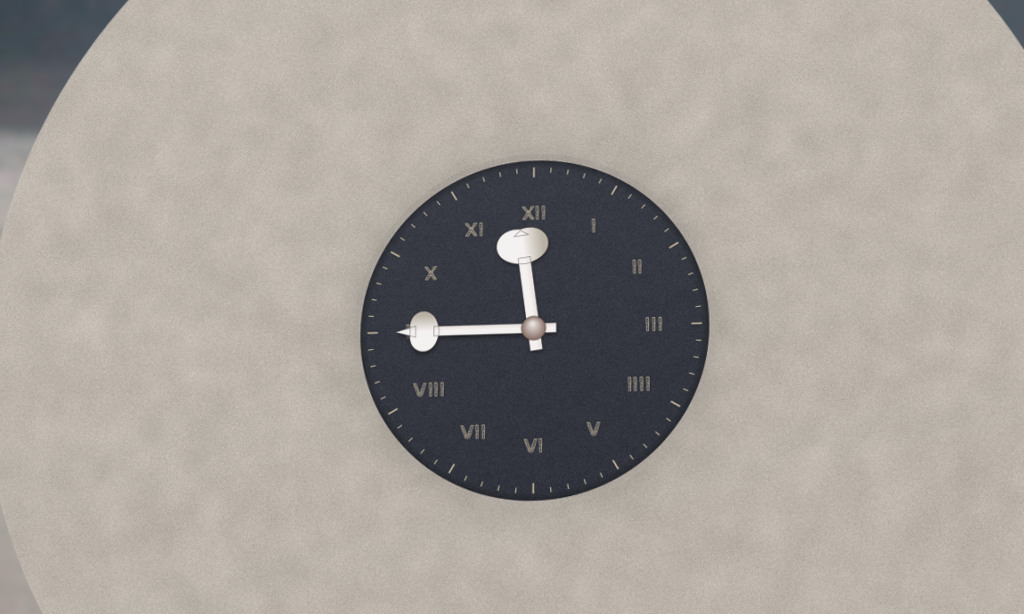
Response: **11:45**
